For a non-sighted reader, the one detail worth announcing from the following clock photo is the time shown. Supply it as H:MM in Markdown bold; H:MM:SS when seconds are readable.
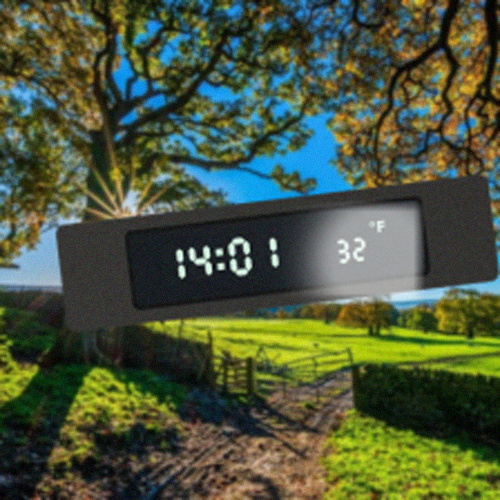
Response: **14:01**
